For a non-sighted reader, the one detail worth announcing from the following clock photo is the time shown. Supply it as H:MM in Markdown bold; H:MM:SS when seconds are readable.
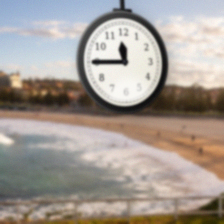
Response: **11:45**
